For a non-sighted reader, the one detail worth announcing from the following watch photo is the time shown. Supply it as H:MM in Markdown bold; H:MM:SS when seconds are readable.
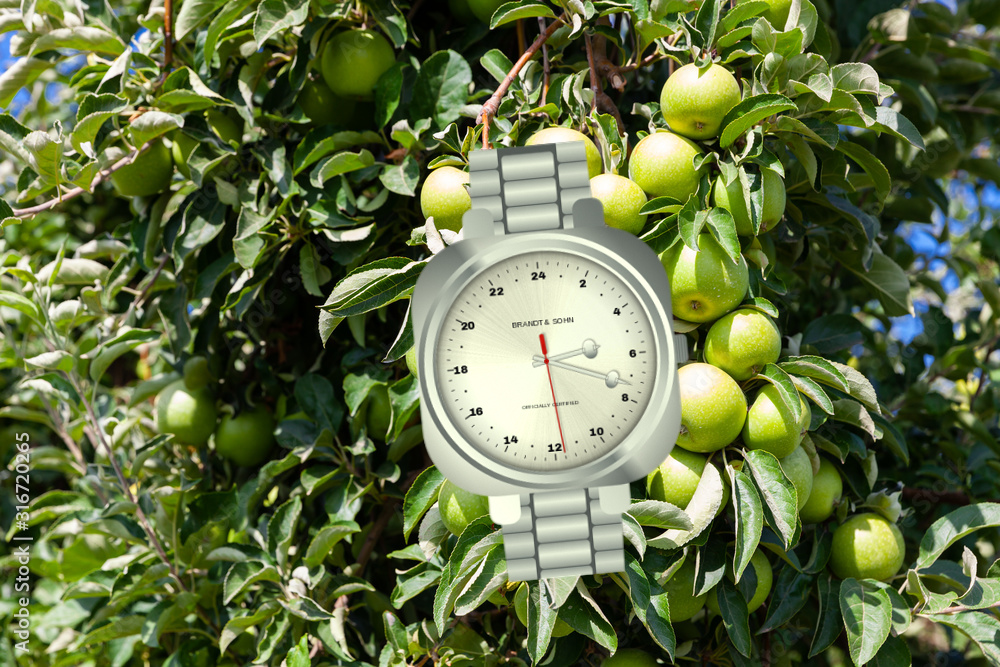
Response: **5:18:29**
